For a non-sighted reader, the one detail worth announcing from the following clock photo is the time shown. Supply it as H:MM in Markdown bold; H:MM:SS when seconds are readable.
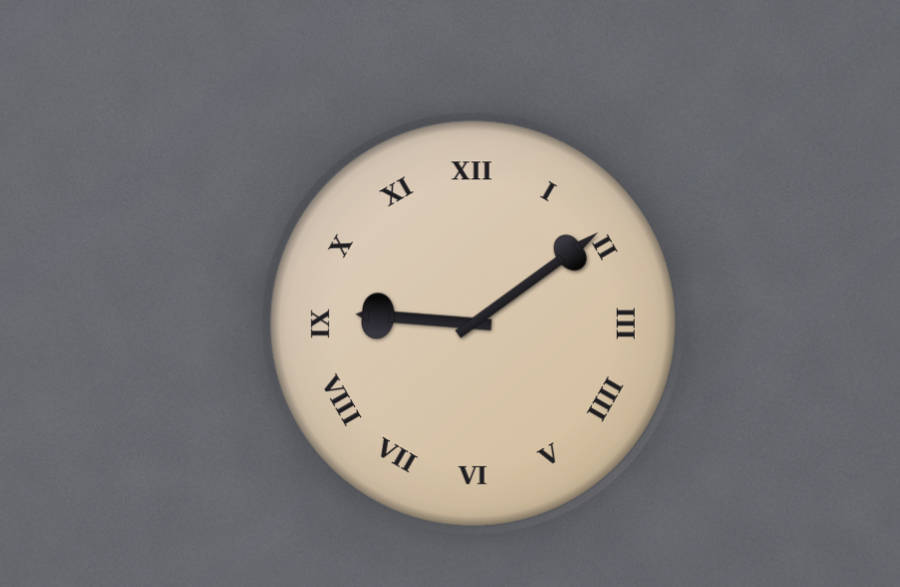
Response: **9:09**
